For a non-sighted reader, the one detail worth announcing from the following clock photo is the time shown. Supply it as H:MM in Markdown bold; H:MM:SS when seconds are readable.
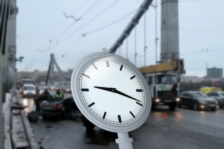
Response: **9:19**
